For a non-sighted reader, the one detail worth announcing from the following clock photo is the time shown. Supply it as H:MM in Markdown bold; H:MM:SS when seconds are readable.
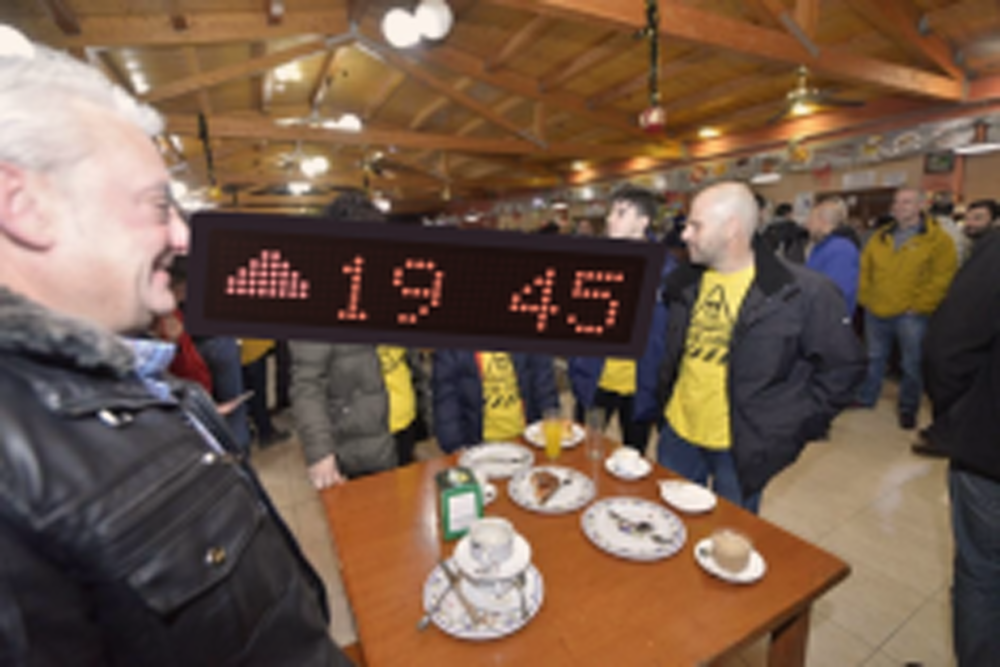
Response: **19:45**
